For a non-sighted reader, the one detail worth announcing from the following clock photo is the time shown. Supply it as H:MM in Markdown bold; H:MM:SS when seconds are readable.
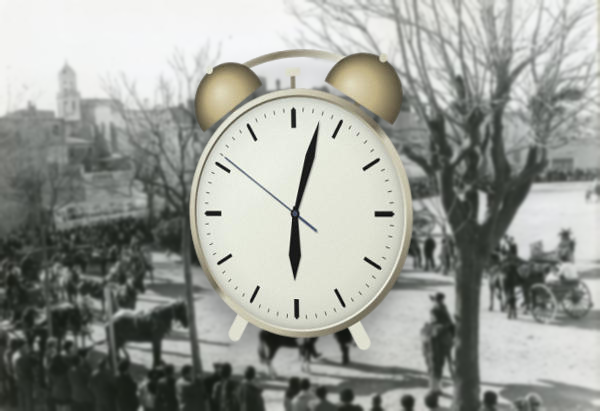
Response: **6:02:51**
